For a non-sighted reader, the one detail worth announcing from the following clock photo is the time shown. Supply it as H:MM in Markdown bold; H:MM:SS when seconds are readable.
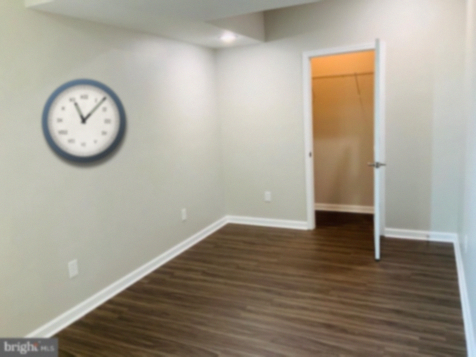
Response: **11:07**
